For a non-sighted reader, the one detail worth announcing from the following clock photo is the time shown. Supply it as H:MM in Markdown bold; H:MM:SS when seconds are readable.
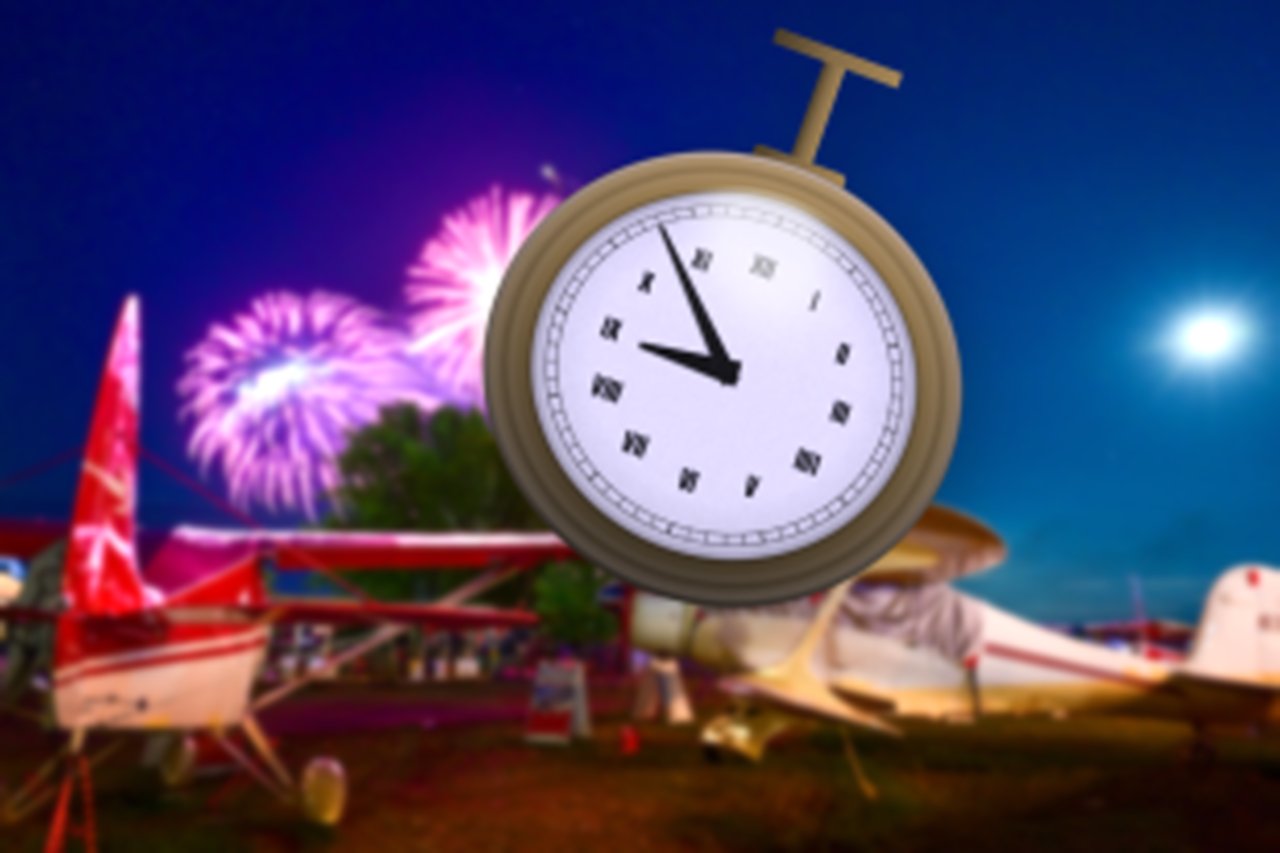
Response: **8:53**
